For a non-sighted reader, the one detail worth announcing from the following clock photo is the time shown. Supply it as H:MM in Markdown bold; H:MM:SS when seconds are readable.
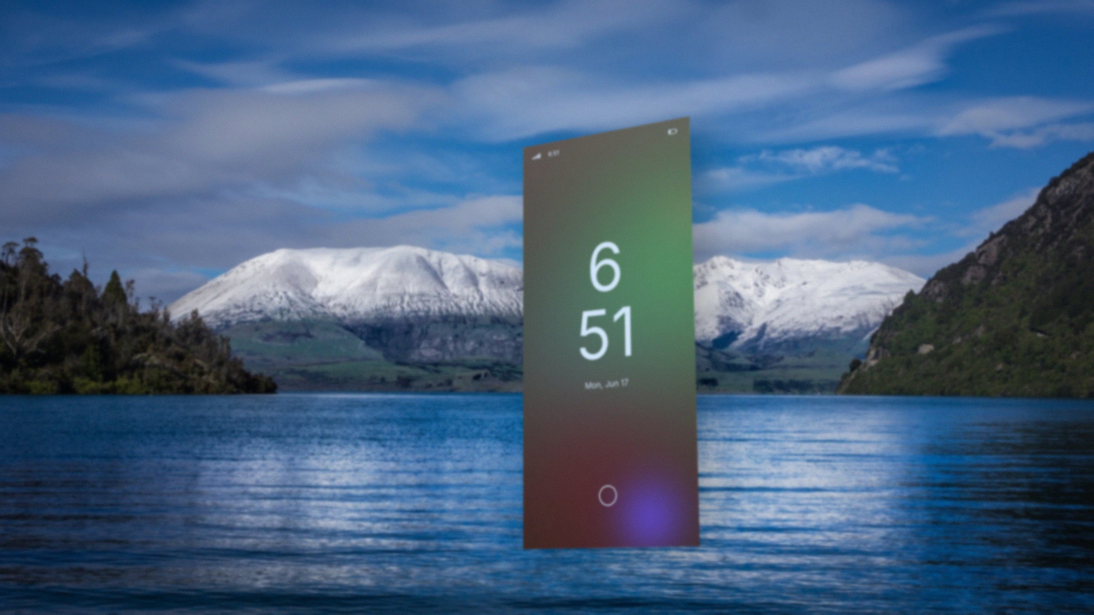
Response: **6:51**
